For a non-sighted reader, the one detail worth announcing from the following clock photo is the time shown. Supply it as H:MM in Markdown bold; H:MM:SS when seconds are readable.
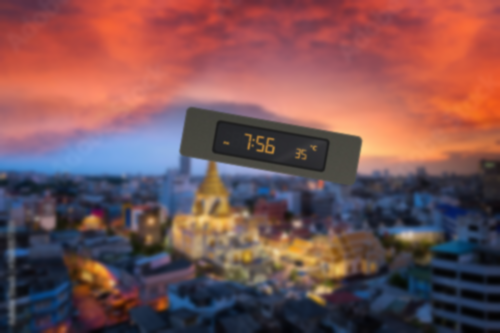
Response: **7:56**
